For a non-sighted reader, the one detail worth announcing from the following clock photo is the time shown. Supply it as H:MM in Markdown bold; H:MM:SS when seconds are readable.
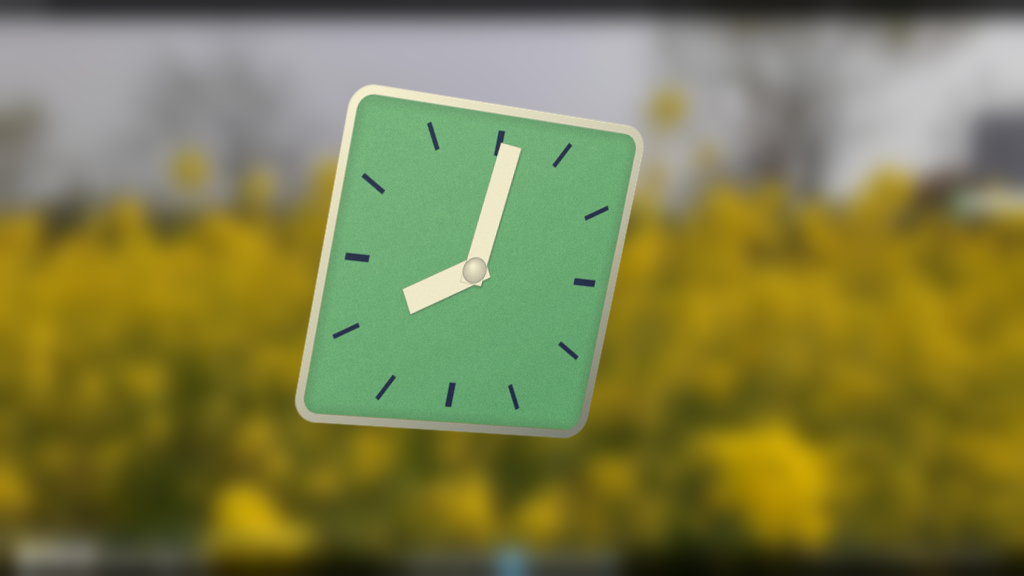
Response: **8:01**
